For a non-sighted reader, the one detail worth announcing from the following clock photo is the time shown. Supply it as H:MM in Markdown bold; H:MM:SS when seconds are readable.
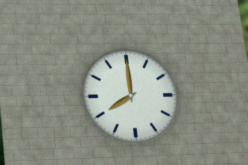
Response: **8:00**
